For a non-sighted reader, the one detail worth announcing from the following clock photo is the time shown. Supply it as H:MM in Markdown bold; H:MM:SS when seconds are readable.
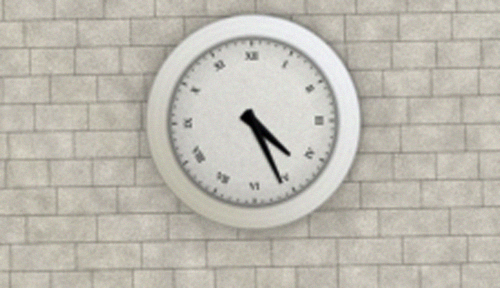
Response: **4:26**
